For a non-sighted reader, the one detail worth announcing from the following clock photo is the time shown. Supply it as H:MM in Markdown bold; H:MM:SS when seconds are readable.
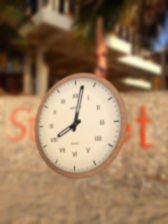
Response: **8:02**
